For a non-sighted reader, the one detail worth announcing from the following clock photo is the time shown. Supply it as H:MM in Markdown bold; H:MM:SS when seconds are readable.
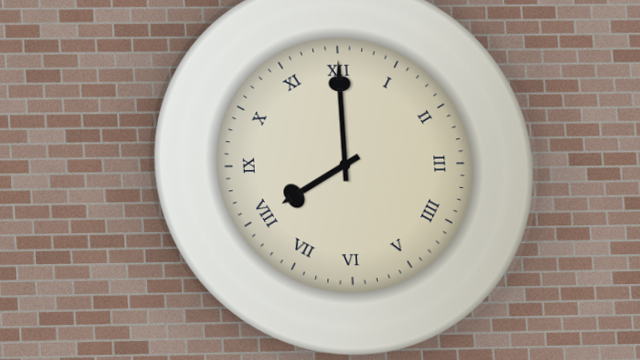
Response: **8:00**
